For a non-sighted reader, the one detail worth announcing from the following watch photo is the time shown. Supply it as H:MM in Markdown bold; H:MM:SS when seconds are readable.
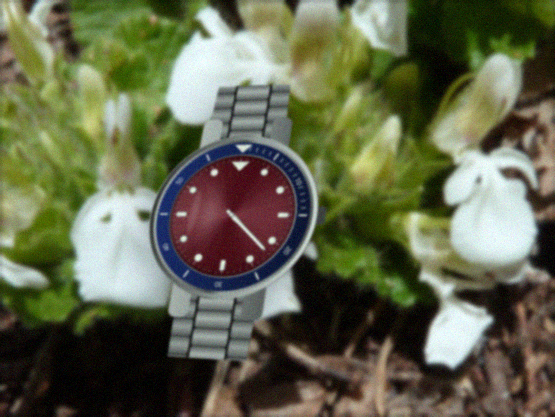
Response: **4:22**
